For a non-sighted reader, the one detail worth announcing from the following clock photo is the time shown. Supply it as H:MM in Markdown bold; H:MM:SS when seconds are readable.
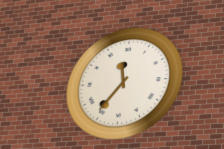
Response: **11:36**
